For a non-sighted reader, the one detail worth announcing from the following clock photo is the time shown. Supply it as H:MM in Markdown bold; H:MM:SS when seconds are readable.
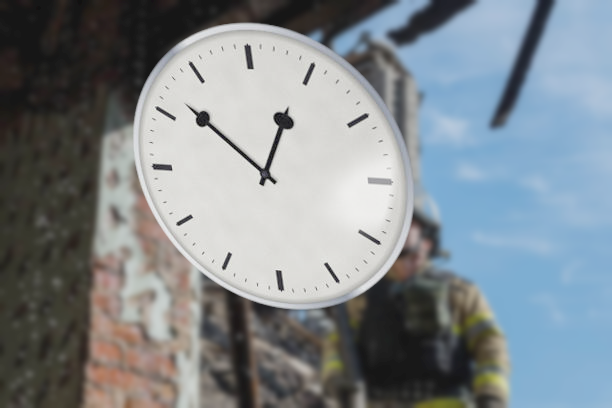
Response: **12:52**
